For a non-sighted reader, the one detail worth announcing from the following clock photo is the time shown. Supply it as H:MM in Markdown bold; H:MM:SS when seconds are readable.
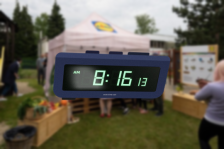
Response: **8:16:13**
